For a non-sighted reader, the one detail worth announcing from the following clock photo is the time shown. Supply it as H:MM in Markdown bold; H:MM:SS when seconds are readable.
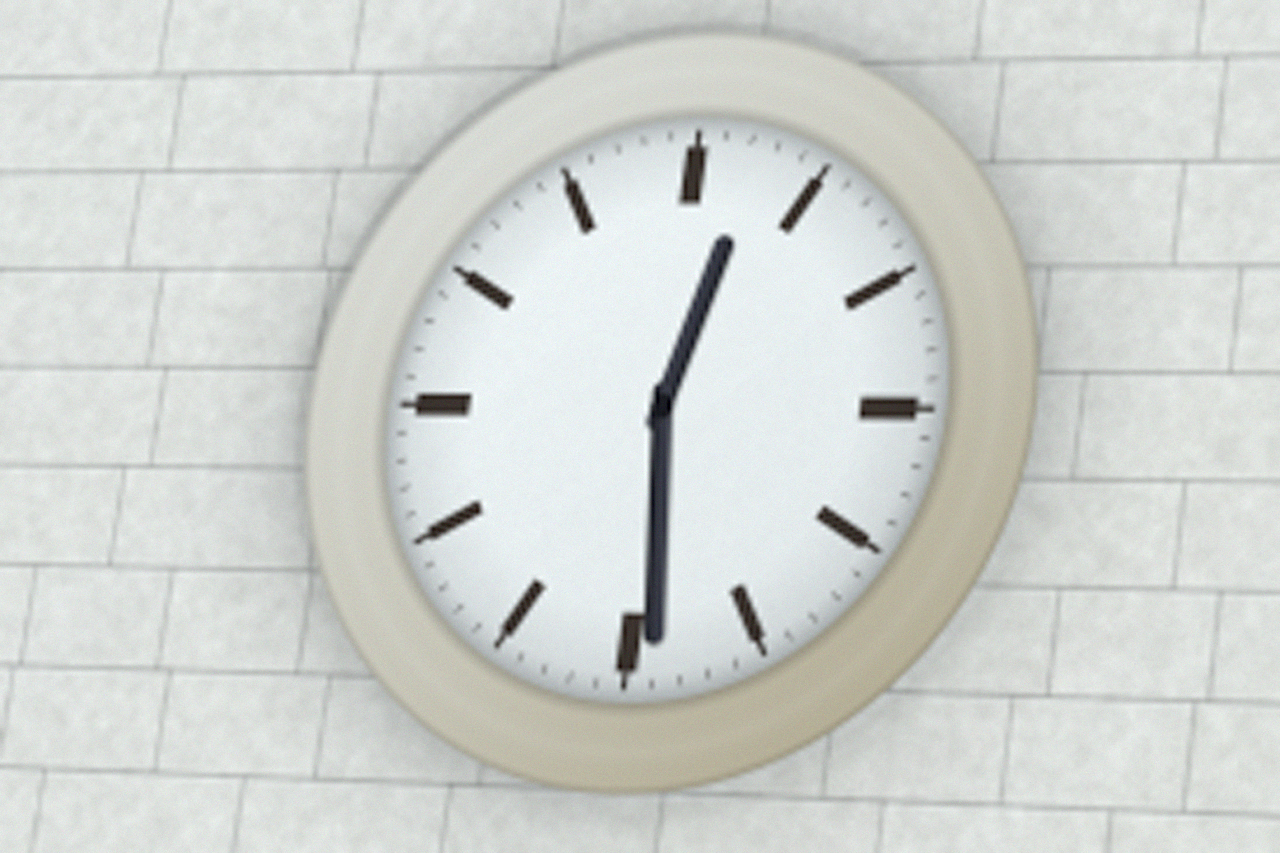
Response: **12:29**
